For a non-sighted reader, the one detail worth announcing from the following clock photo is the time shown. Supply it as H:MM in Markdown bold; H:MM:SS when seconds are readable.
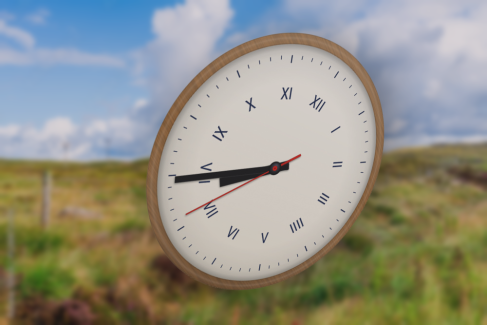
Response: **7:39:36**
